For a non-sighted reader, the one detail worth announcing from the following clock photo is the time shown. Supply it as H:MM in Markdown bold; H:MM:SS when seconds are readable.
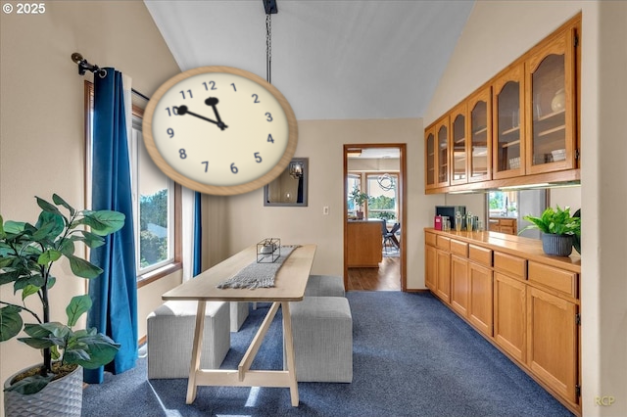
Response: **11:51**
